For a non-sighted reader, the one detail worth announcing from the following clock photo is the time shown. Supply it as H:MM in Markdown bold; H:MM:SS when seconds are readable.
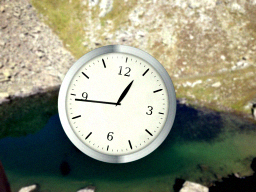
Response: **12:44**
